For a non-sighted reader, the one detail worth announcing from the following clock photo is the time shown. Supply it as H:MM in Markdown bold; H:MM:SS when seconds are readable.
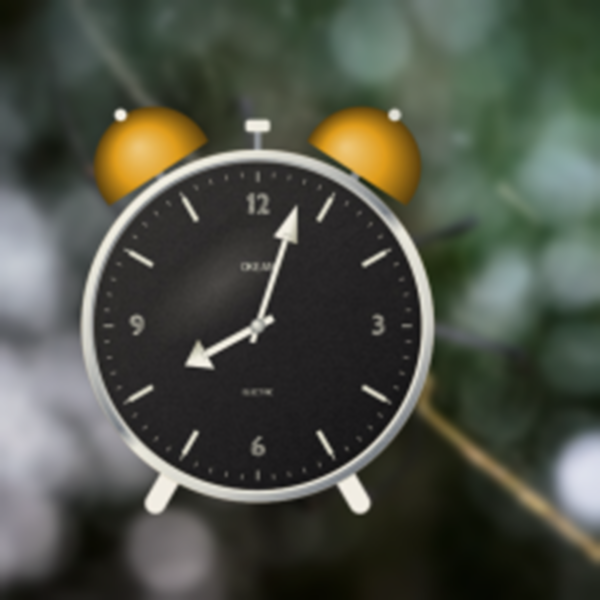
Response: **8:03**
